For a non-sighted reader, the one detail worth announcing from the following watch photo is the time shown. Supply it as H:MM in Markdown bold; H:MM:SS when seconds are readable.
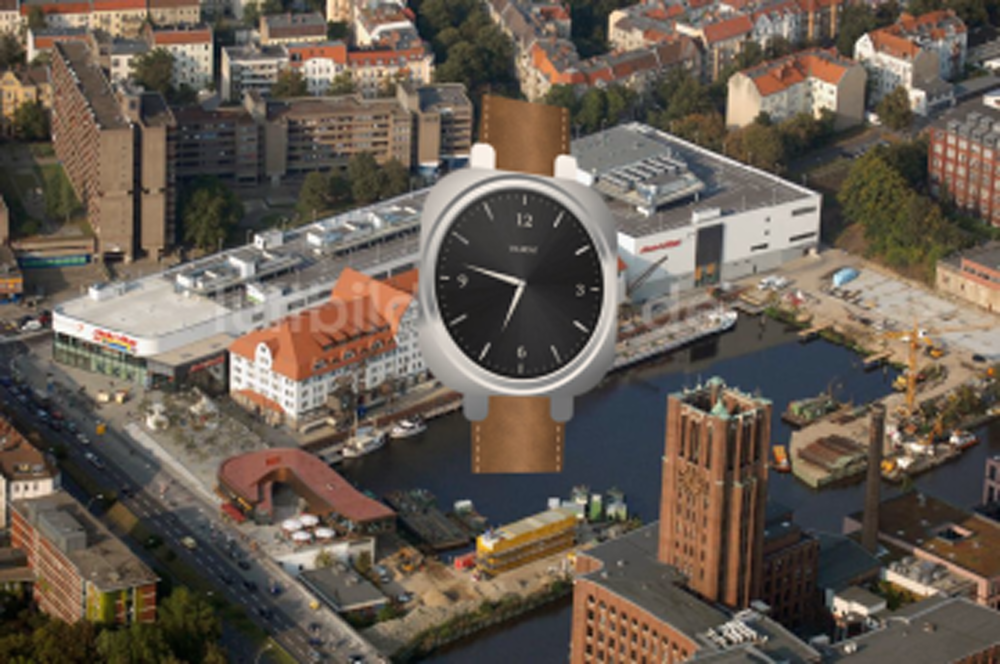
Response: **6:47**
